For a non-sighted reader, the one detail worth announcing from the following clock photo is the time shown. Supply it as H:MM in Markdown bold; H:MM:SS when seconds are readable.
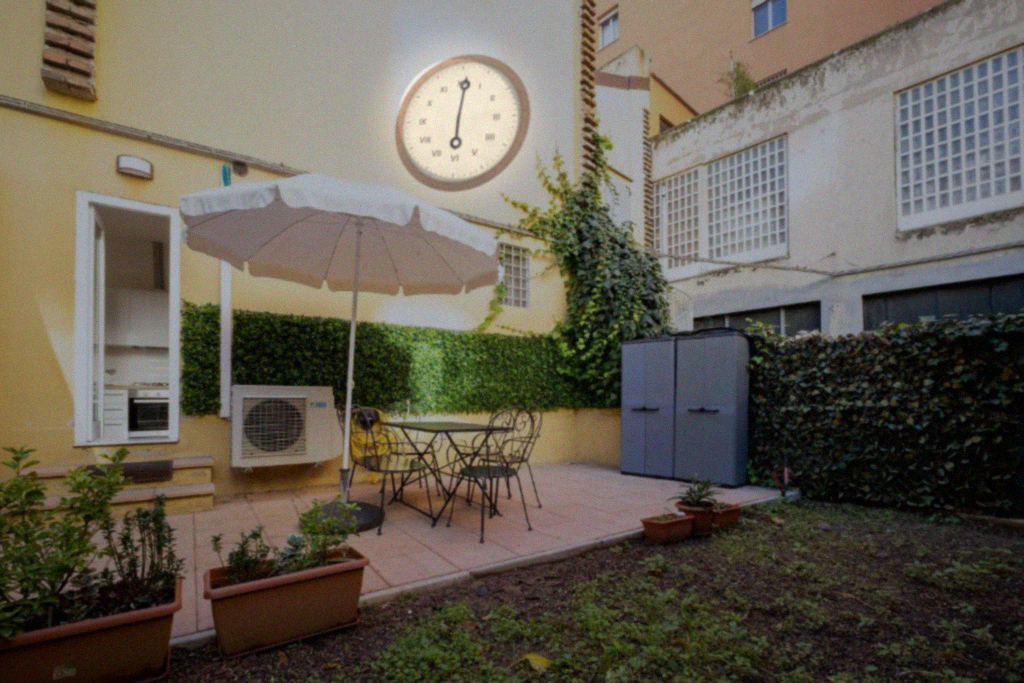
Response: **6:01**
